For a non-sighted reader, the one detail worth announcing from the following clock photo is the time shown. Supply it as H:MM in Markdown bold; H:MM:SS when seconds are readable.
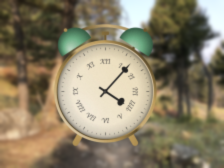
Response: **4:07**
